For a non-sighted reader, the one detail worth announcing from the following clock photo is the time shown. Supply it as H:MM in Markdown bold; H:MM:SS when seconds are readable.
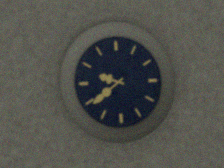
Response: **9:39**
